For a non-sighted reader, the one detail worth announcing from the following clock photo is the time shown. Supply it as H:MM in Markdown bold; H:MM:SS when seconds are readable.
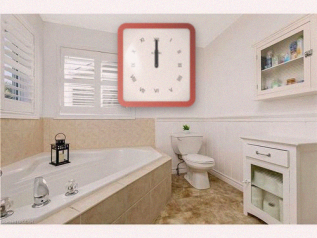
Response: **12:00**
